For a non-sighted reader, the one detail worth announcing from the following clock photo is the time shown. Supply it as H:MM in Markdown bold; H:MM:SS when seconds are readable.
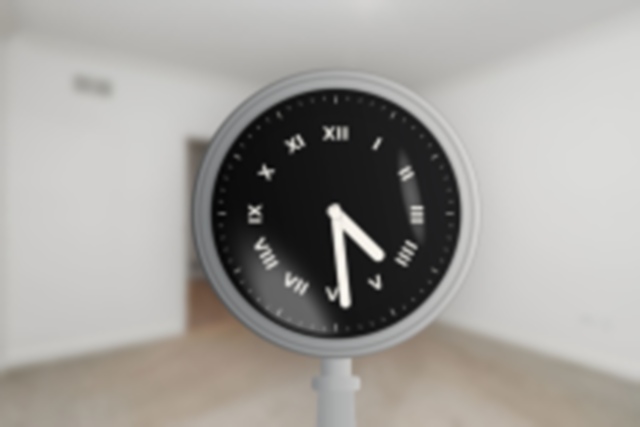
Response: **4:29**
